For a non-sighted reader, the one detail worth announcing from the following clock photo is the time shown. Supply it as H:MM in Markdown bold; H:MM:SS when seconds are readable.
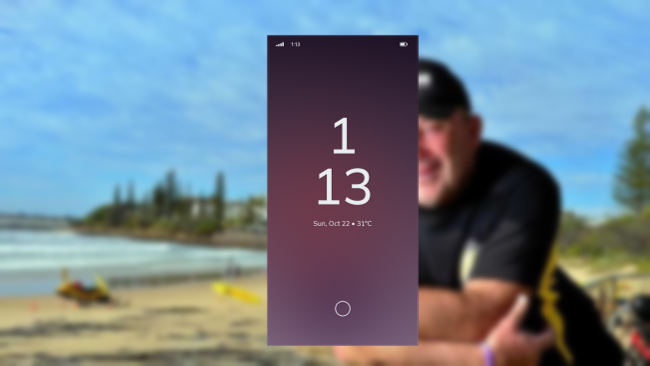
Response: **1:13**
